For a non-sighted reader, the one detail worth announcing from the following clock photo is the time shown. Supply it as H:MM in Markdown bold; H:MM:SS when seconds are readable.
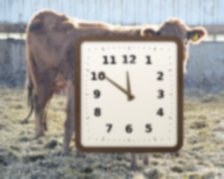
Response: **11:51**
